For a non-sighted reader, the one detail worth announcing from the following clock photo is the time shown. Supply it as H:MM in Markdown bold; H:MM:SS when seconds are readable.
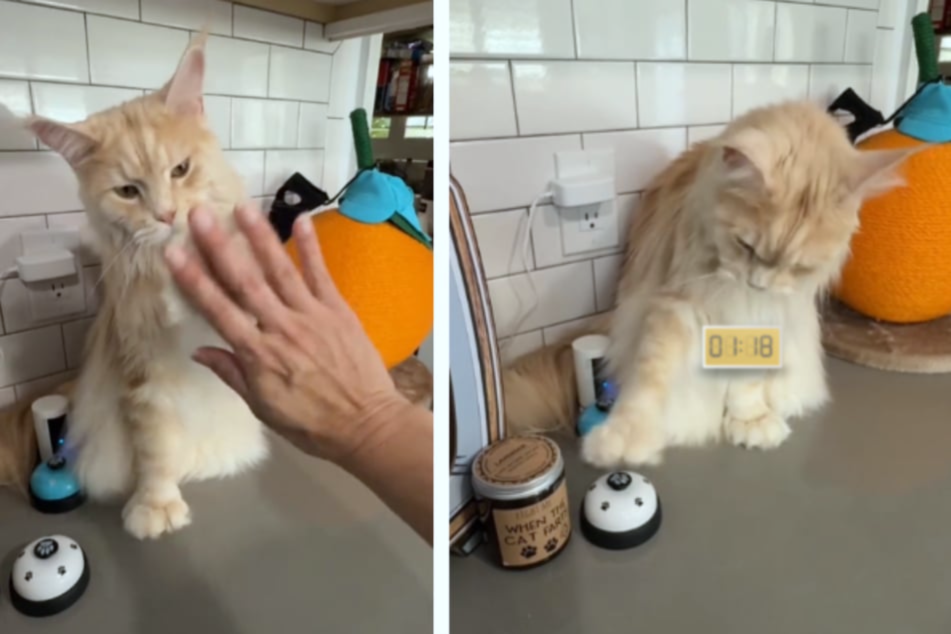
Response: **1:18**
